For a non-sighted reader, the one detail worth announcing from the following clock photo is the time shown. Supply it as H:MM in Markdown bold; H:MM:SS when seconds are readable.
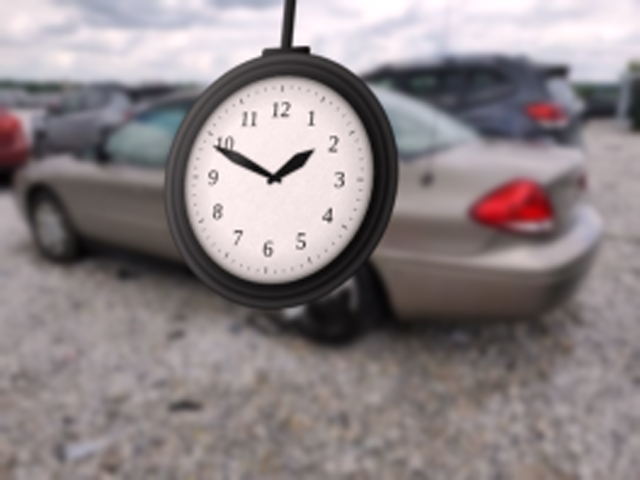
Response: **1:49**
